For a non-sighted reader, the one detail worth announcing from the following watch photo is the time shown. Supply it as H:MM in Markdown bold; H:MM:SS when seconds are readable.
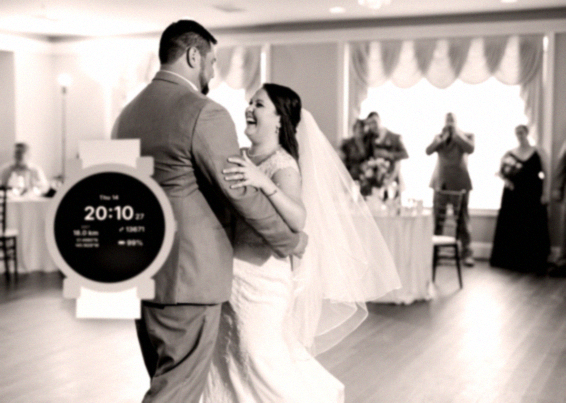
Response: **20:10**
